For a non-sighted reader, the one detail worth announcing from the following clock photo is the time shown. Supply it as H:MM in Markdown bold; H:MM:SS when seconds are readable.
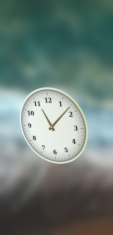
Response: **11:08**
